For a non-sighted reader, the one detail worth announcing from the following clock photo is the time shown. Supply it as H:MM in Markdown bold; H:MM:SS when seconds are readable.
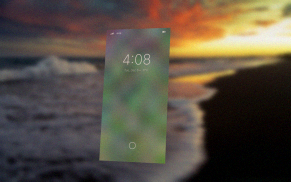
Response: **4:08**
